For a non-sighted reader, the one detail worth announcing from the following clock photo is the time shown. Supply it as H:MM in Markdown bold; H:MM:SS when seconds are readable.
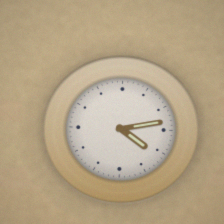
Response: **4:13**
